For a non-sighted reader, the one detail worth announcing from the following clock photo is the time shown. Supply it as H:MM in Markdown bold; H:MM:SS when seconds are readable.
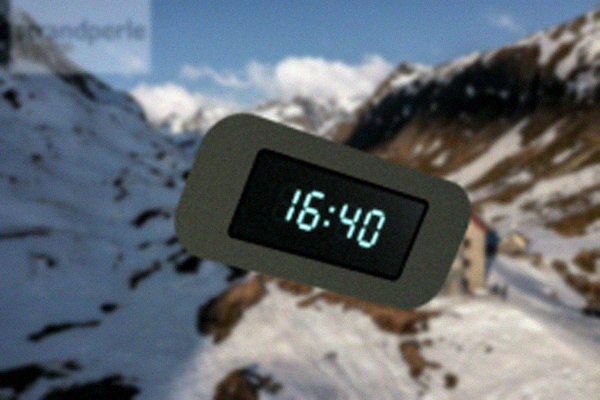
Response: **16:40**
